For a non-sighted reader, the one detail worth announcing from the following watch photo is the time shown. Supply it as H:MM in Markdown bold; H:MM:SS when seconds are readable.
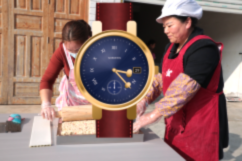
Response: **3:23**
